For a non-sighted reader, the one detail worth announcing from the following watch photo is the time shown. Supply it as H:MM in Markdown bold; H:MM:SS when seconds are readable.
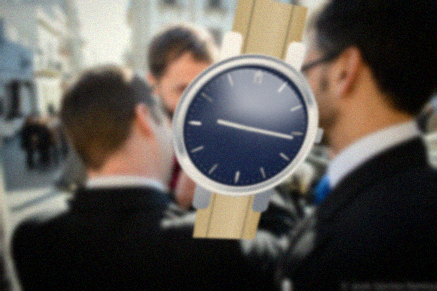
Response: **9:16**
